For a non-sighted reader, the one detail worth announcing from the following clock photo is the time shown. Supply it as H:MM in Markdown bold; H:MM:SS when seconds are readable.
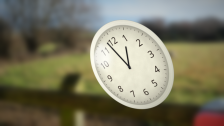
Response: **12:58**
